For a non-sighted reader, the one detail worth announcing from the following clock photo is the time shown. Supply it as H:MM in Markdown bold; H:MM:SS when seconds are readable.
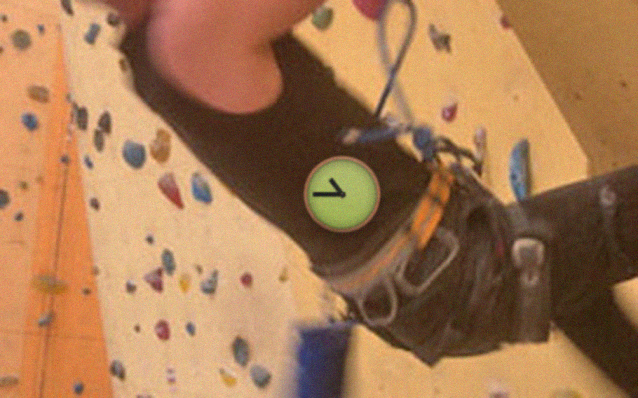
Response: **10:45**
